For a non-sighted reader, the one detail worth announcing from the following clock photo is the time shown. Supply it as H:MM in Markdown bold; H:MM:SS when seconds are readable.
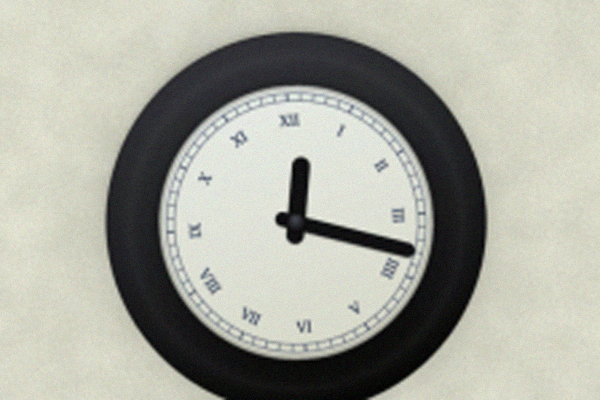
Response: **12:18**
